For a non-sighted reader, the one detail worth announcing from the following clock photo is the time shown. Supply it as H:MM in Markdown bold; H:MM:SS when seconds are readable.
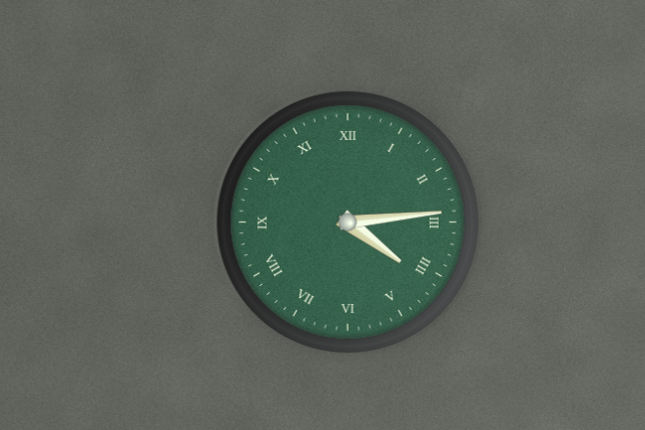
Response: **4:14**
